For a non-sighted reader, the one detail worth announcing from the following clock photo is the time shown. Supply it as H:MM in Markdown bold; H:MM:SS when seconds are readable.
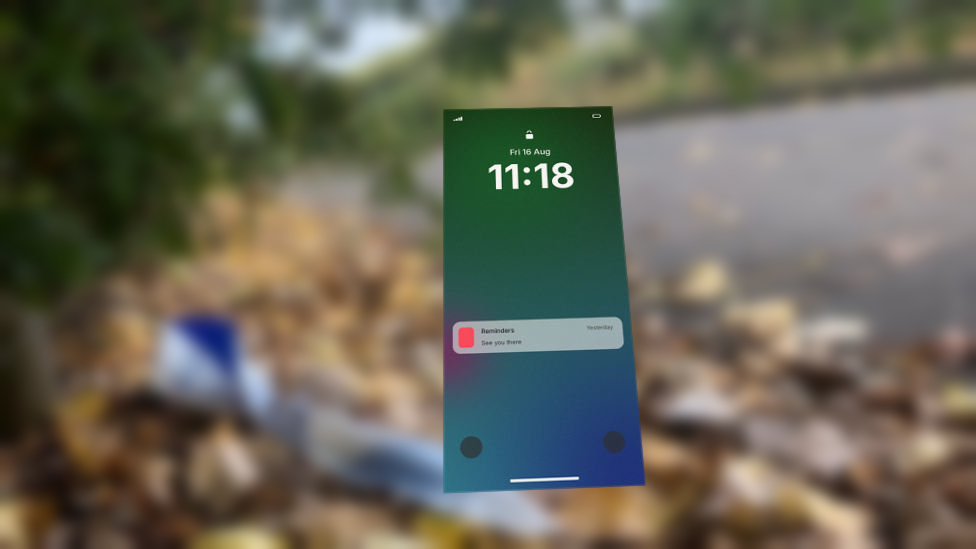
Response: **11:18**
